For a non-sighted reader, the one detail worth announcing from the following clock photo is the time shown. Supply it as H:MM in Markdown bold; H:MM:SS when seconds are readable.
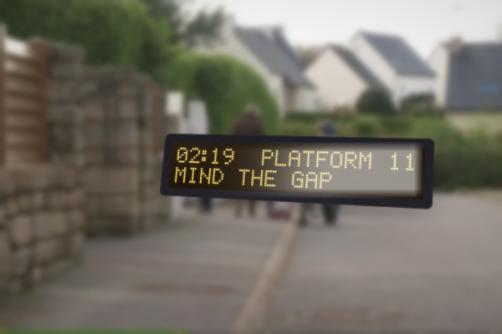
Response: **2:19**
